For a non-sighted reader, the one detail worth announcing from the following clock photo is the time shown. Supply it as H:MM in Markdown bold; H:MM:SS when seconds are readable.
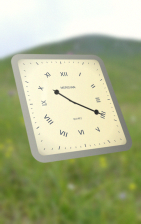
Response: **10:20**
